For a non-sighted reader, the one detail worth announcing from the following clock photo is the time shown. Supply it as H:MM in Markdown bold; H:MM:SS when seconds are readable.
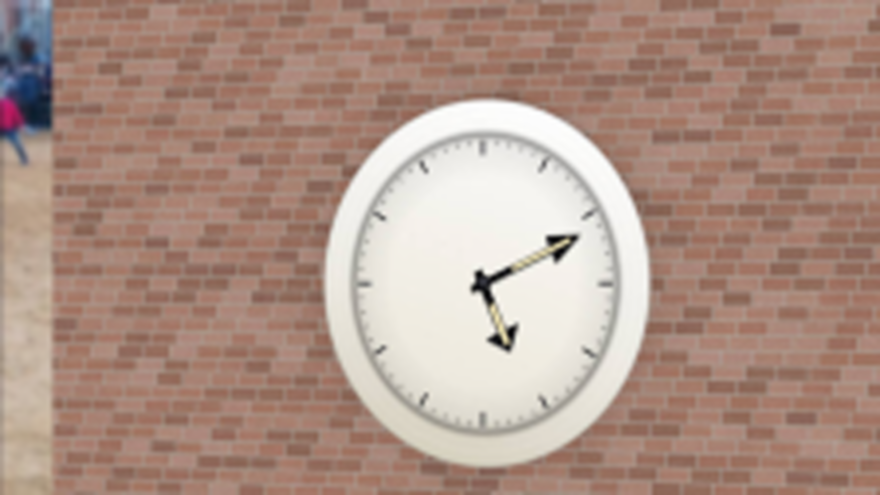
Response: **5:11**
